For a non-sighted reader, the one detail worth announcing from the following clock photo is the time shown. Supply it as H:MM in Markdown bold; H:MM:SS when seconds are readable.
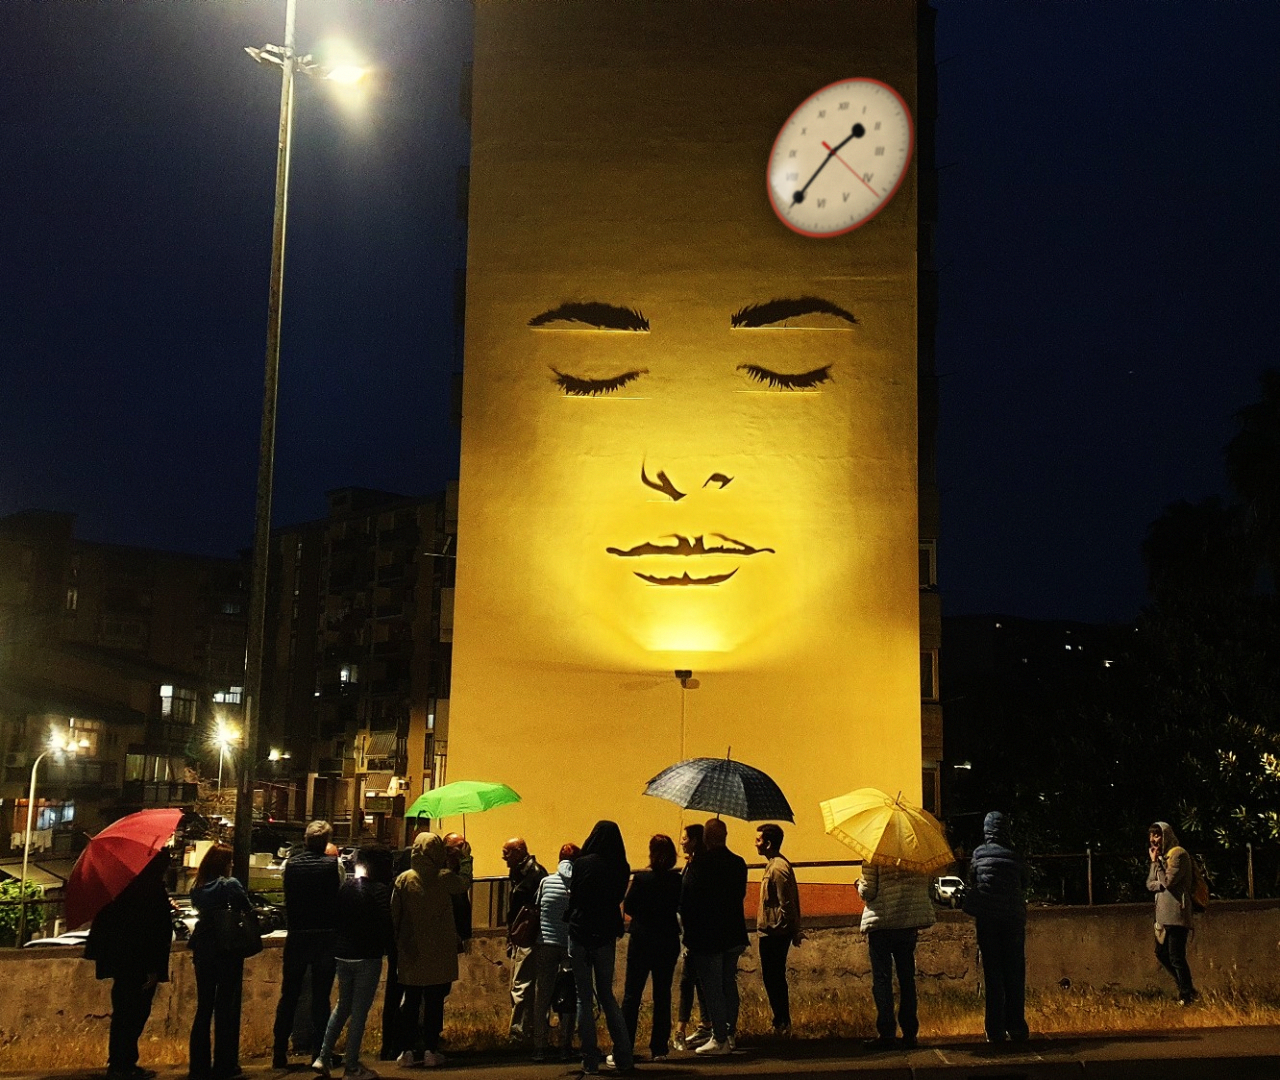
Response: **1:35:21**
